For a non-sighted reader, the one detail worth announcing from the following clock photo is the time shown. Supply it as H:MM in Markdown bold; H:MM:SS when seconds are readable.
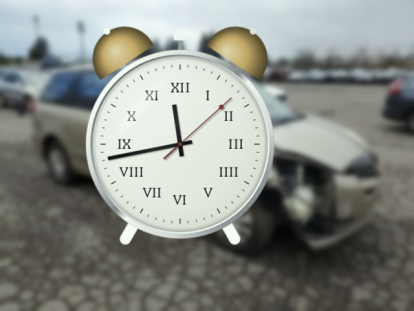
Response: **11:43:08**
